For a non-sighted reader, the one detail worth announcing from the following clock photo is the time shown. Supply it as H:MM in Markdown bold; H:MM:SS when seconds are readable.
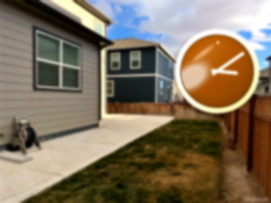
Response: **3:09**
